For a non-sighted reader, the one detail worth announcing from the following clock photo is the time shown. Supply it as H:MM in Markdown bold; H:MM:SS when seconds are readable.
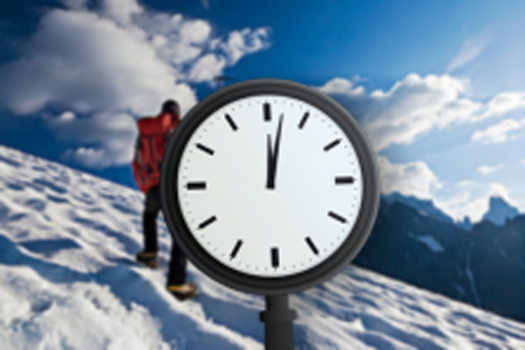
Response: **12:02**
